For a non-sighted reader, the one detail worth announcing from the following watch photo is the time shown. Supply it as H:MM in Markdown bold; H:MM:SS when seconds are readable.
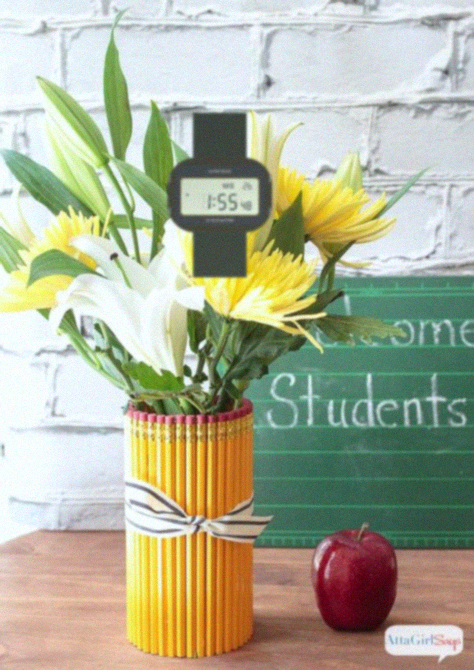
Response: **1:55**
